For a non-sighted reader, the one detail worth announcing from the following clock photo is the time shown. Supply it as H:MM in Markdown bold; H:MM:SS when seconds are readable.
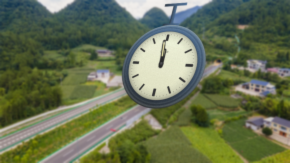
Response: **11:59**
